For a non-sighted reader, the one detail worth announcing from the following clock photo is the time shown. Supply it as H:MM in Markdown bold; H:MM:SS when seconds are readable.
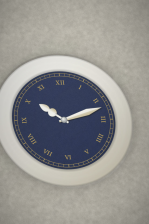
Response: **10:12**
